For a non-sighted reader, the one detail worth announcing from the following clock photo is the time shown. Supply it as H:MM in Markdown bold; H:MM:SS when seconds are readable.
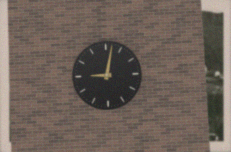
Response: **9:02**
